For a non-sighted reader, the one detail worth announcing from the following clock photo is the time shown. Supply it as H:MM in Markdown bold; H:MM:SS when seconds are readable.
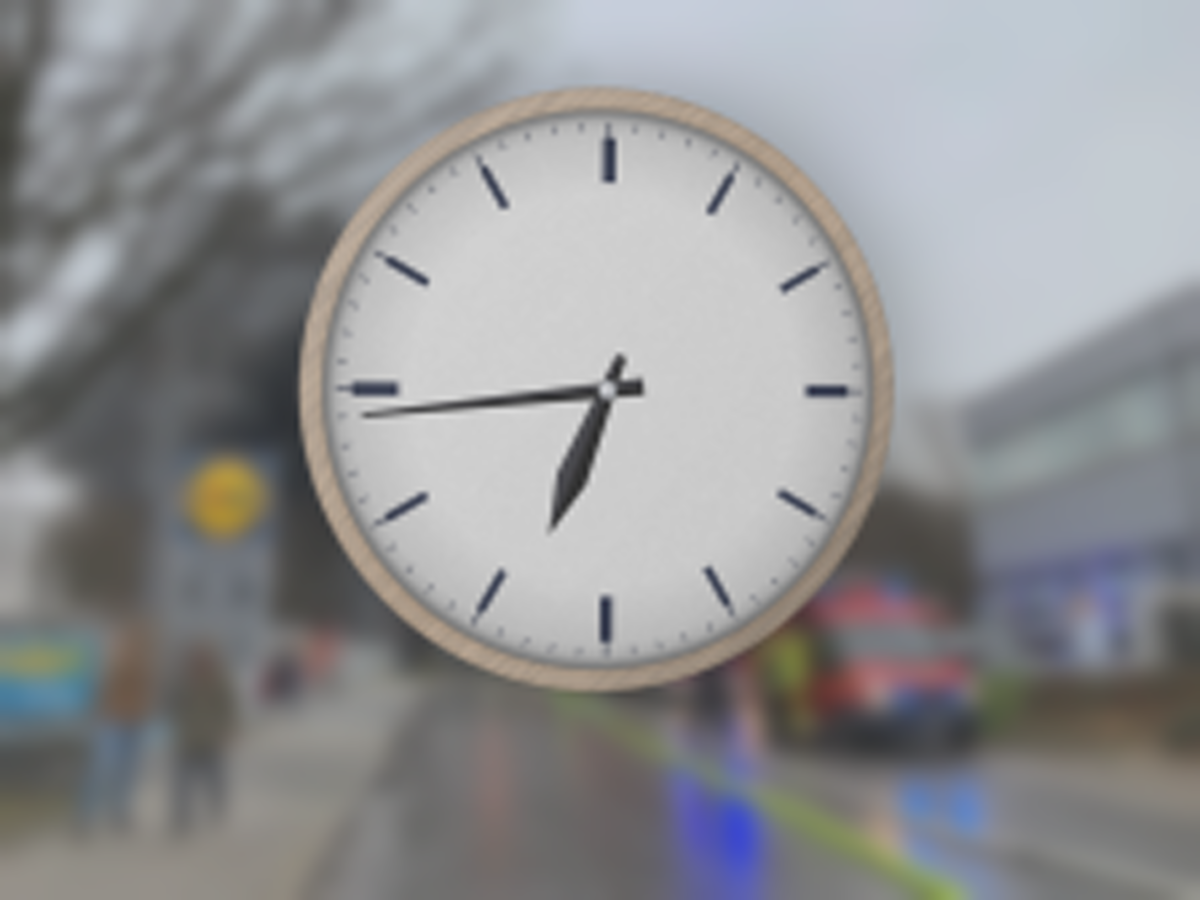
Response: **6:44**
